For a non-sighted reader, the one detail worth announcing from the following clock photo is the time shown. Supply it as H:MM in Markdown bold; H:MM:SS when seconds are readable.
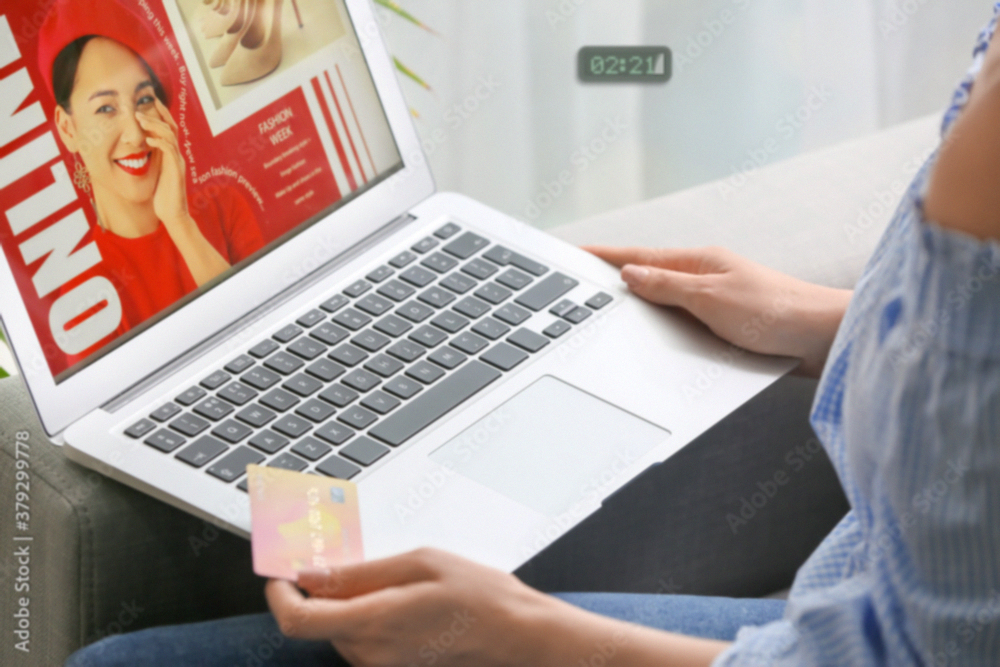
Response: **2:21**
